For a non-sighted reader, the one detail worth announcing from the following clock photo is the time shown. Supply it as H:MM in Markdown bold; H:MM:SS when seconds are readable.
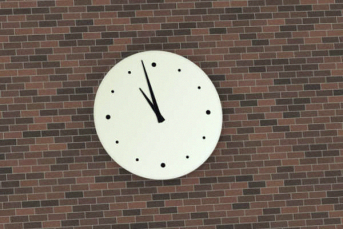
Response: **10:58**
